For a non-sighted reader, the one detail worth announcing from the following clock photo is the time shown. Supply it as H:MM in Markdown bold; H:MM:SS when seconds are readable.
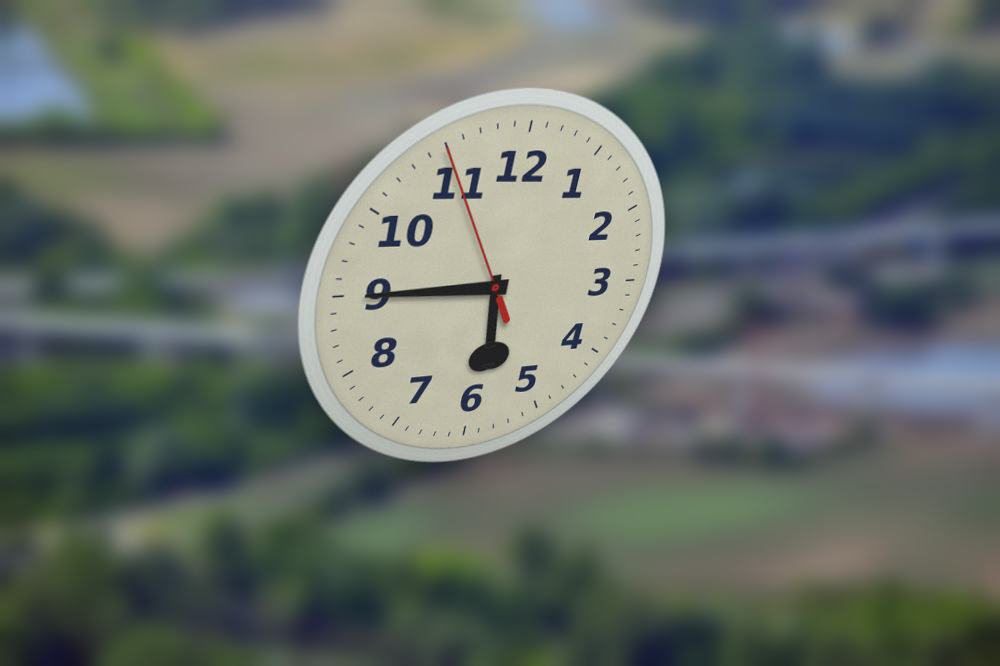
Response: **5:44:55**
